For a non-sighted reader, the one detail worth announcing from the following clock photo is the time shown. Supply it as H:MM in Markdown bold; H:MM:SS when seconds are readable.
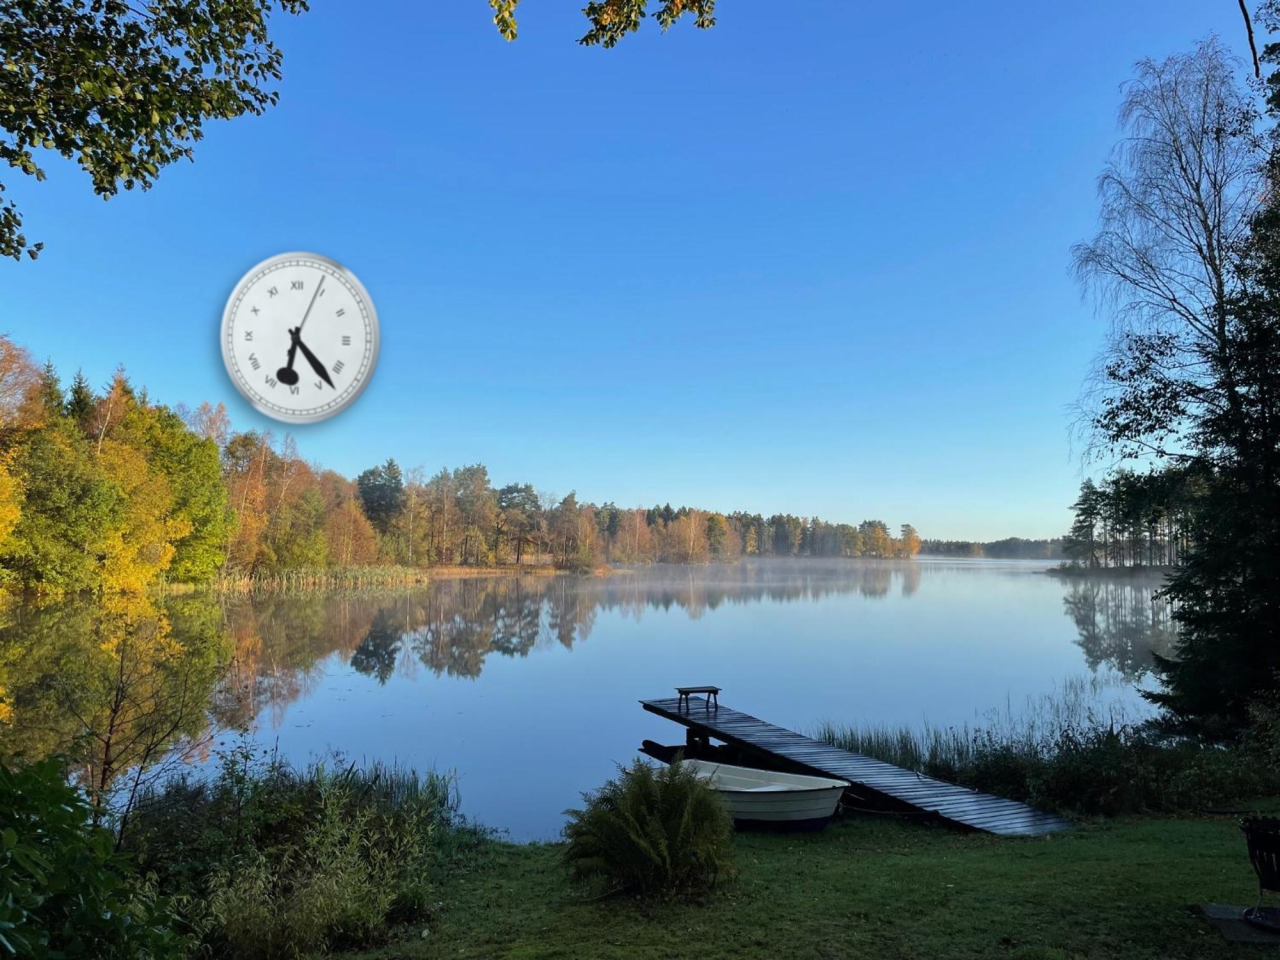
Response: **6:23:04**
